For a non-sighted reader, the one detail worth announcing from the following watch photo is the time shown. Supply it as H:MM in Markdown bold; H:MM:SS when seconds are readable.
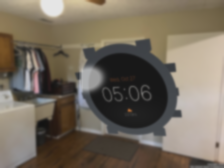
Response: **5:06**
